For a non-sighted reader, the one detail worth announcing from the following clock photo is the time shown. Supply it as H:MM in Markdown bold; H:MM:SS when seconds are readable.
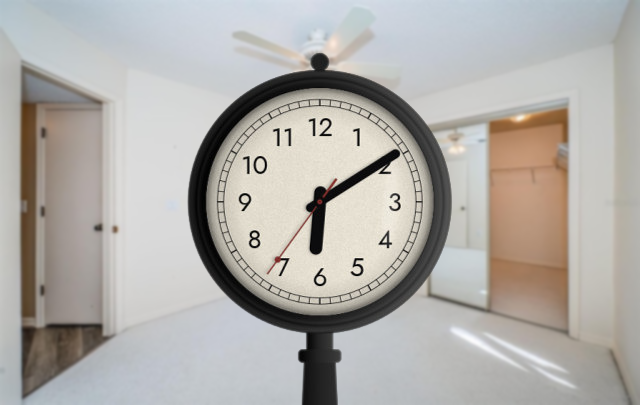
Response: **6:09:36**
